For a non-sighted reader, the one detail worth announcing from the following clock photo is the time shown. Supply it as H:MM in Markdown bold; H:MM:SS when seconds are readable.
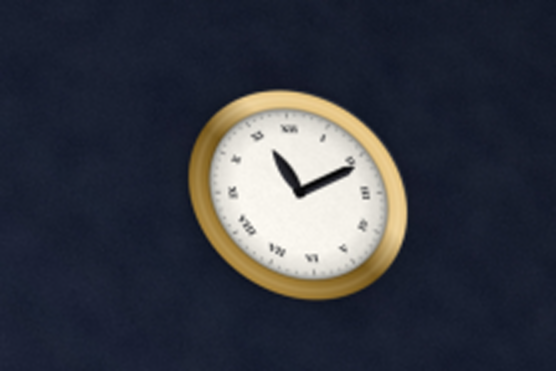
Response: **11:11**
